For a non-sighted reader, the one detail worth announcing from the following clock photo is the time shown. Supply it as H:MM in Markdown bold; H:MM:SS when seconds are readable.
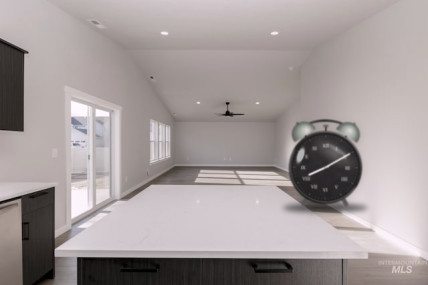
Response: **8:10**
